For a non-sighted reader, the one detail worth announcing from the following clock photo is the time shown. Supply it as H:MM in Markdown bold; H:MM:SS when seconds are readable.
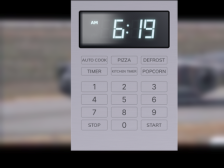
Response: **6:19**
